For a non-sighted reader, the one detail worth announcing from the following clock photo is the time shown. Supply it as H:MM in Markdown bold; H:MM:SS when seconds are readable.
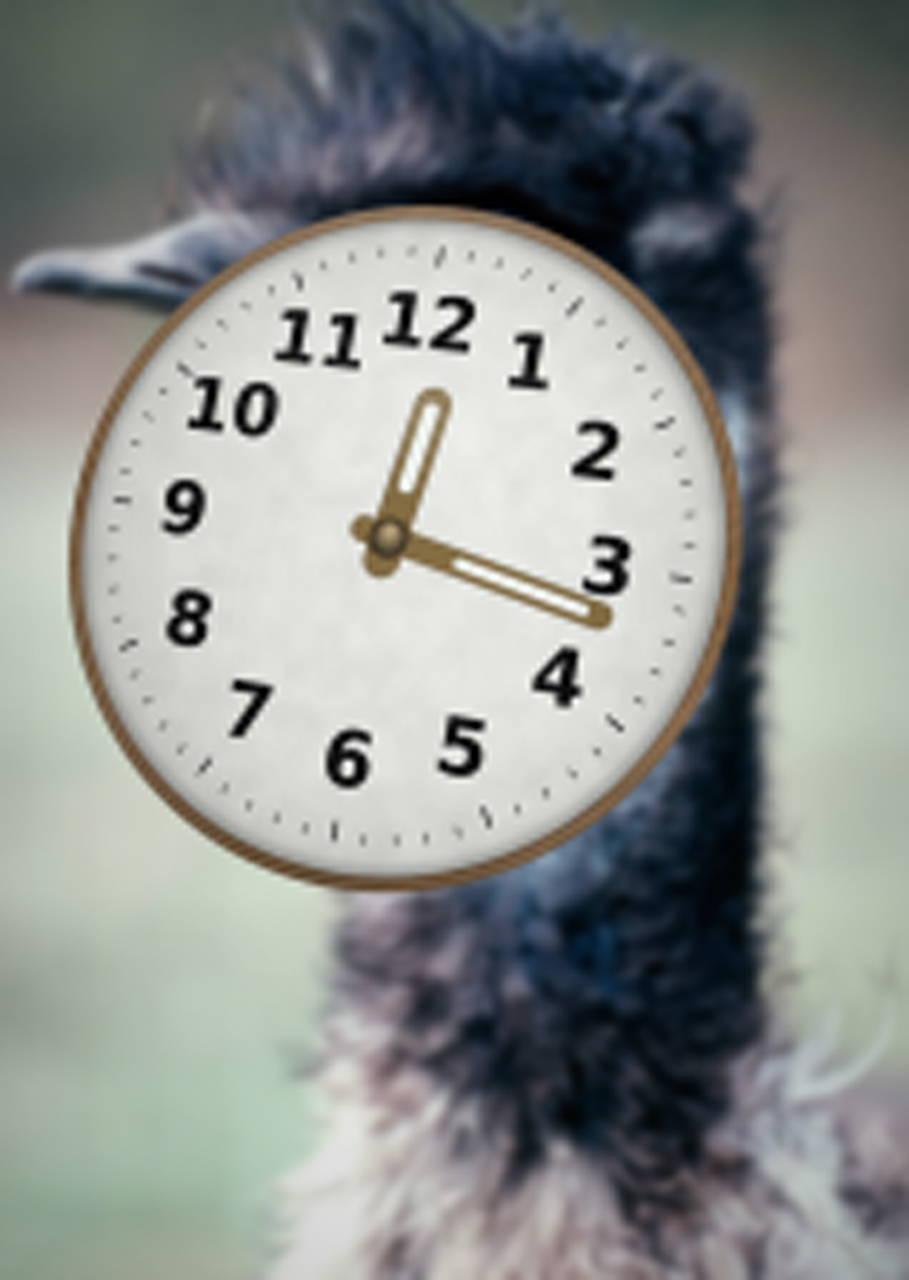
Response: **12:17**
